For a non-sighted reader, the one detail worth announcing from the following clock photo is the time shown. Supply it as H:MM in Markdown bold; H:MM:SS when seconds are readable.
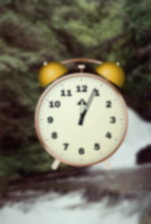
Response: **12:04**
